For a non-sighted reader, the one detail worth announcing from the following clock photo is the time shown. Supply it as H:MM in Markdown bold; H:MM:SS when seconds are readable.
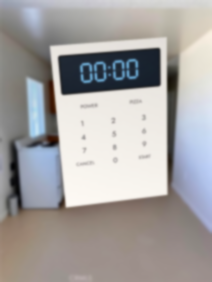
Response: **0:00**
